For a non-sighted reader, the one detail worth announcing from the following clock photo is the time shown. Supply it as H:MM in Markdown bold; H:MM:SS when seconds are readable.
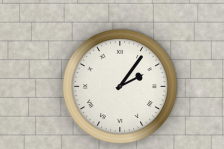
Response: **2:06**
